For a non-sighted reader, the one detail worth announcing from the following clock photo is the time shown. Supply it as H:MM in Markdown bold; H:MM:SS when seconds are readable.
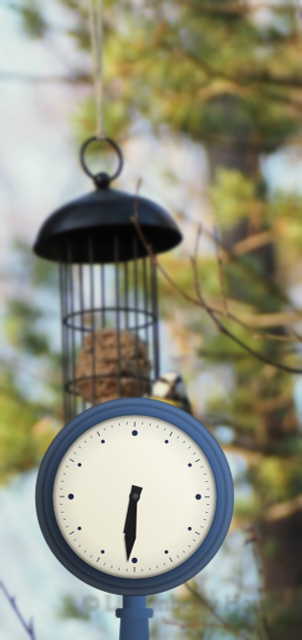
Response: **6:31**
